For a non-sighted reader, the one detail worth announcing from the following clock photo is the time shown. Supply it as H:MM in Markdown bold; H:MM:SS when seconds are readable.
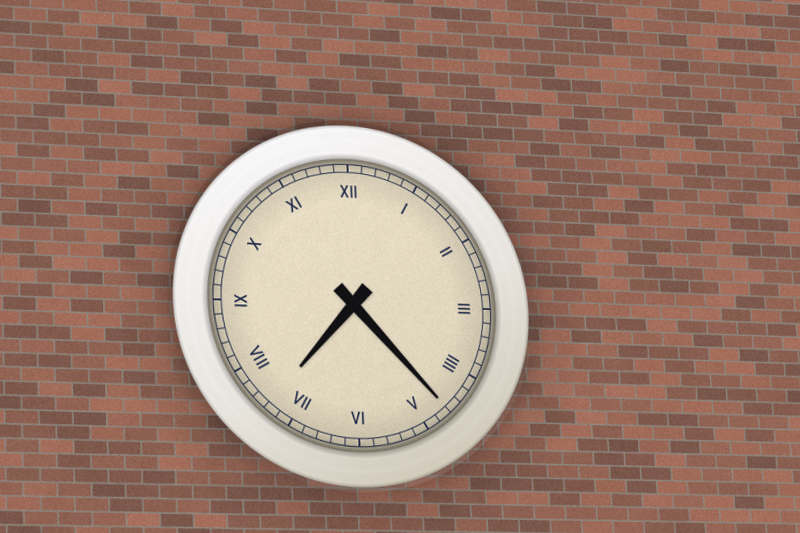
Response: **7:23**
